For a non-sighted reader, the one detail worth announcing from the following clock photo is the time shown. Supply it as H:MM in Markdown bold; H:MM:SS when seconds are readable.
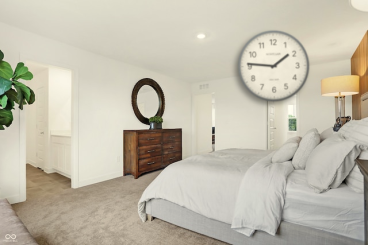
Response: **1:46**
